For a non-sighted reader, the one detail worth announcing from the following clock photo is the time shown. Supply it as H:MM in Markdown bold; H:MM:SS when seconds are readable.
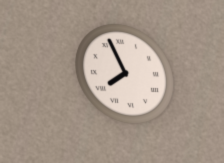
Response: **7:57**
